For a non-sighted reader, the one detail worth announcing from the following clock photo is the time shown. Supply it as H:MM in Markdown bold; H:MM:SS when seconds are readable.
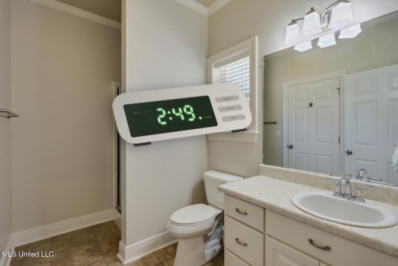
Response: **2:49**
